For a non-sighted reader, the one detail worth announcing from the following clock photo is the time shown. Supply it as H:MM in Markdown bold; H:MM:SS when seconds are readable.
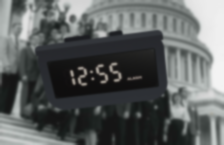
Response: **12:55**
